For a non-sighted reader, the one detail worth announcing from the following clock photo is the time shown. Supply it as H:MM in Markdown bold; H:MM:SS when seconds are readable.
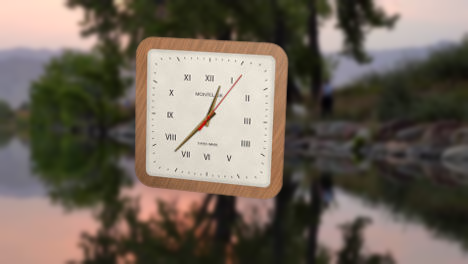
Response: **12:37:06**
